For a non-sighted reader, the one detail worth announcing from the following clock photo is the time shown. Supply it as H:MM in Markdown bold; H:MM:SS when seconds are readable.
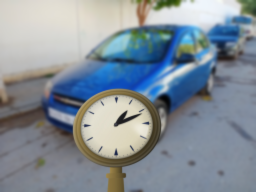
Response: **1:11**
